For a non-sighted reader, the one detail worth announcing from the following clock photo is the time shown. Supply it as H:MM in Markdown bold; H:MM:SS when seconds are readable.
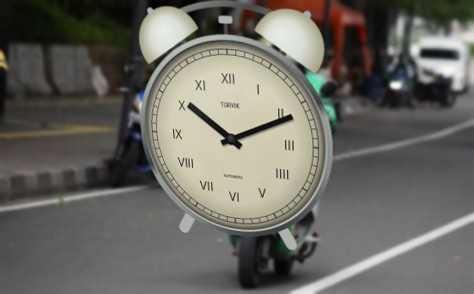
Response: **10:11**
